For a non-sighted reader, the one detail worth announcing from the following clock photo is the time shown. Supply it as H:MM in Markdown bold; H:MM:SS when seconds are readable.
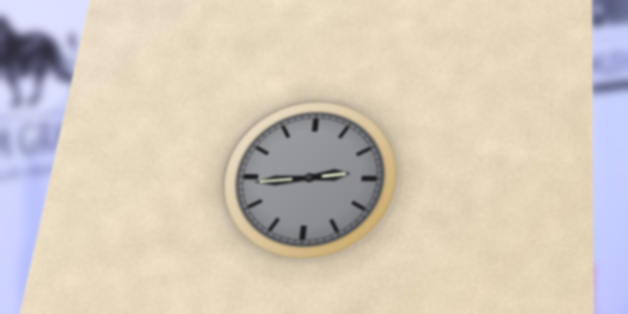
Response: **2:44**
